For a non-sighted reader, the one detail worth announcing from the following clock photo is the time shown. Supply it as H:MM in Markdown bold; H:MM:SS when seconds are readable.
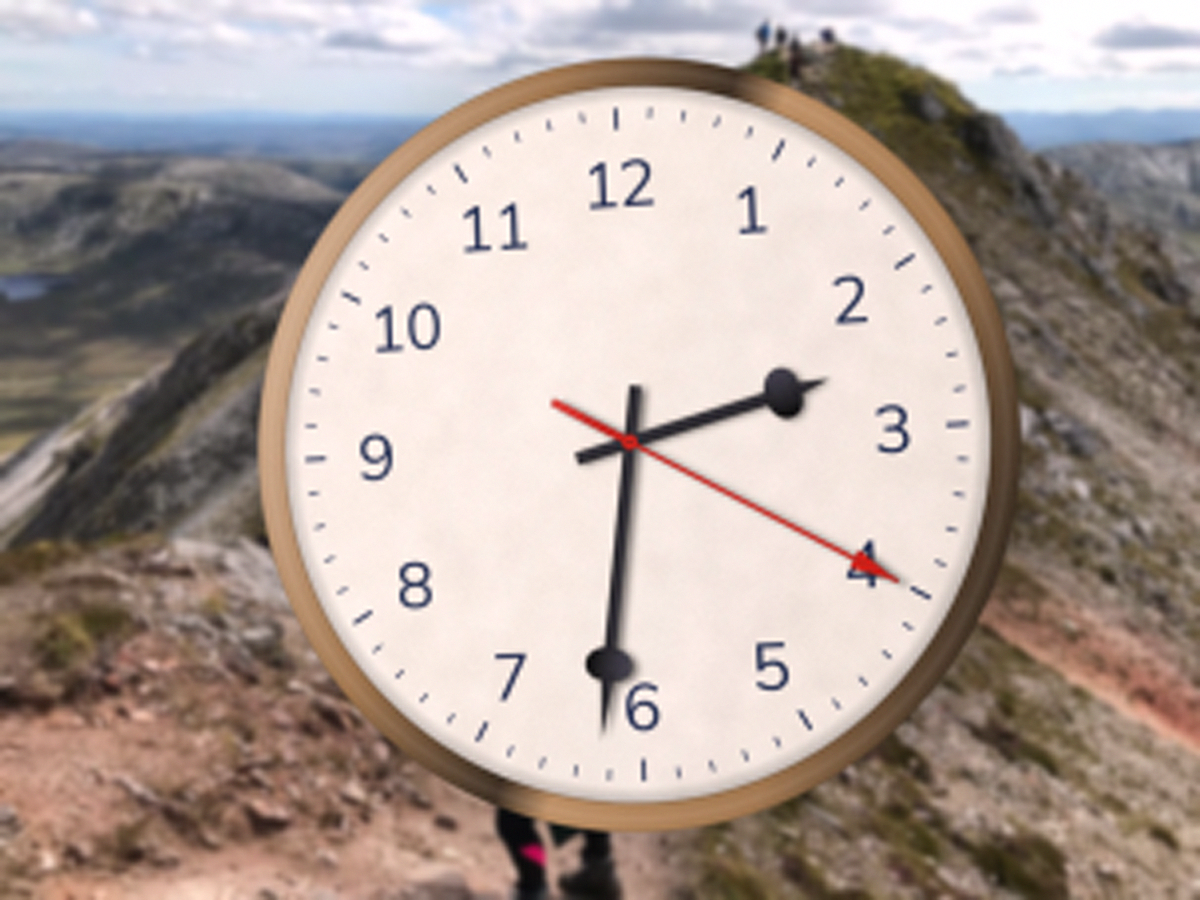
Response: **2:31:20**
